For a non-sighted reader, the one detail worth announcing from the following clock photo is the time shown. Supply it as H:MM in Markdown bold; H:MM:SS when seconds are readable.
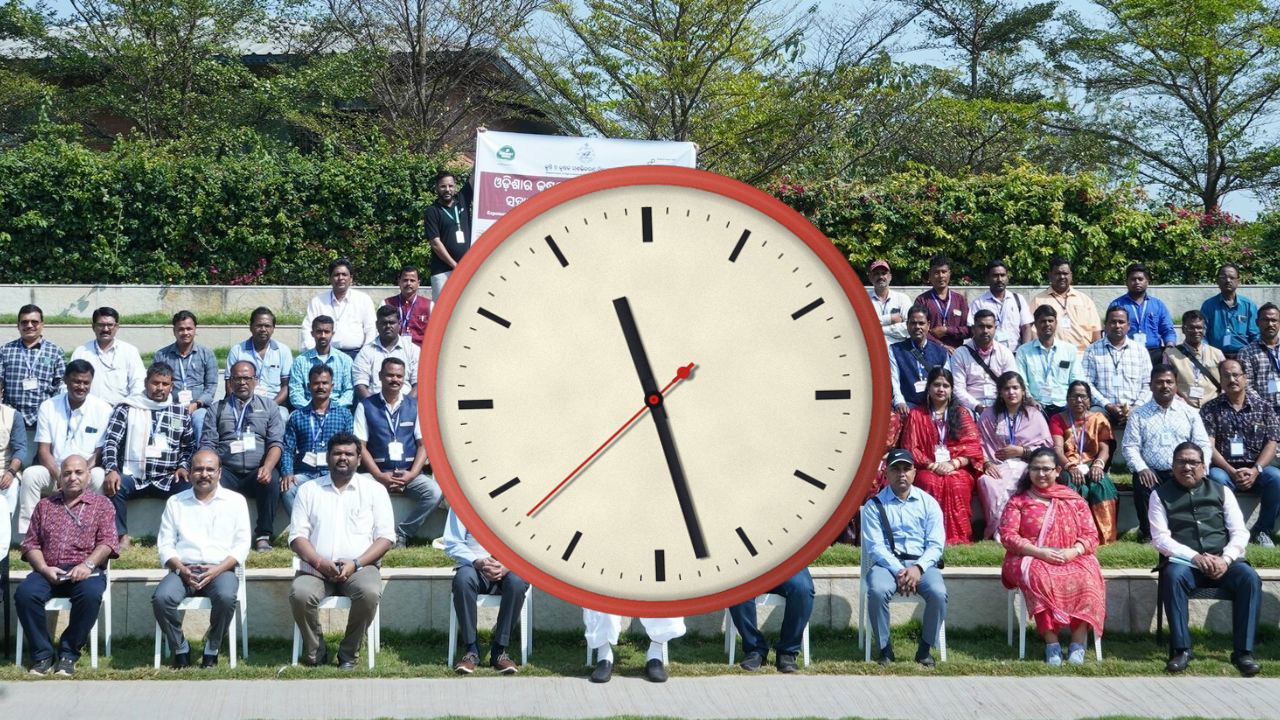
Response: **11:27:38**
